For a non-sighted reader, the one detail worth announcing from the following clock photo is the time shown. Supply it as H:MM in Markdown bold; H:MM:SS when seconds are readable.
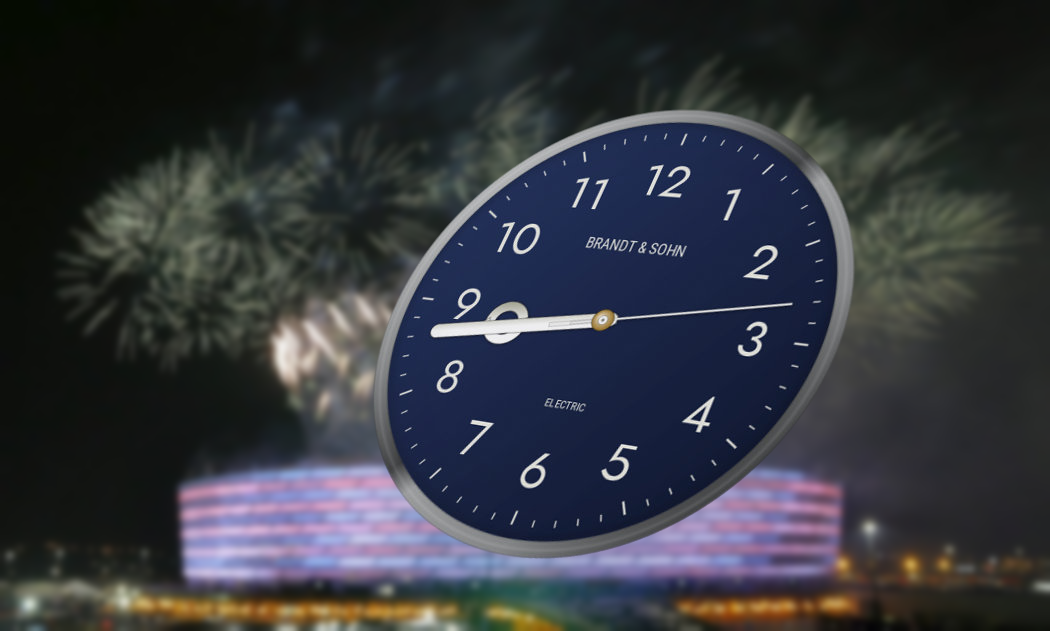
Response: **8:43:13**
